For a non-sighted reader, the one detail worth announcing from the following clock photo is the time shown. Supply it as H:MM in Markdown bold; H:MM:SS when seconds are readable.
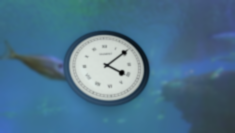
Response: **4:09**
